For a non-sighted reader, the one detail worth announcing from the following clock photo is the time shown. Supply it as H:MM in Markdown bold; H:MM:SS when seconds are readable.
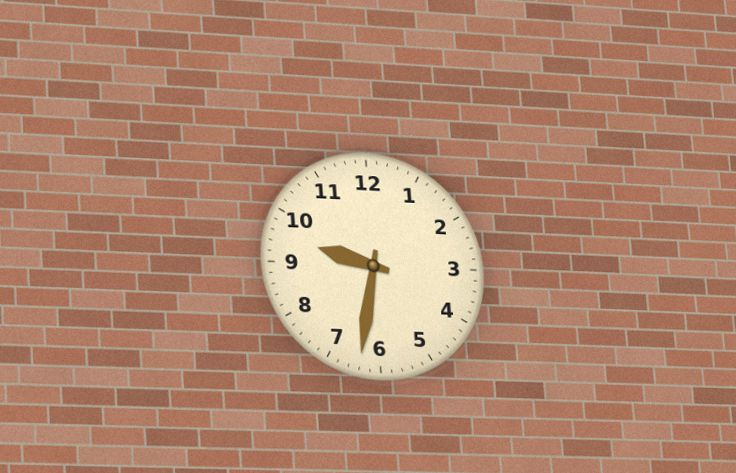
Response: **9:32**
